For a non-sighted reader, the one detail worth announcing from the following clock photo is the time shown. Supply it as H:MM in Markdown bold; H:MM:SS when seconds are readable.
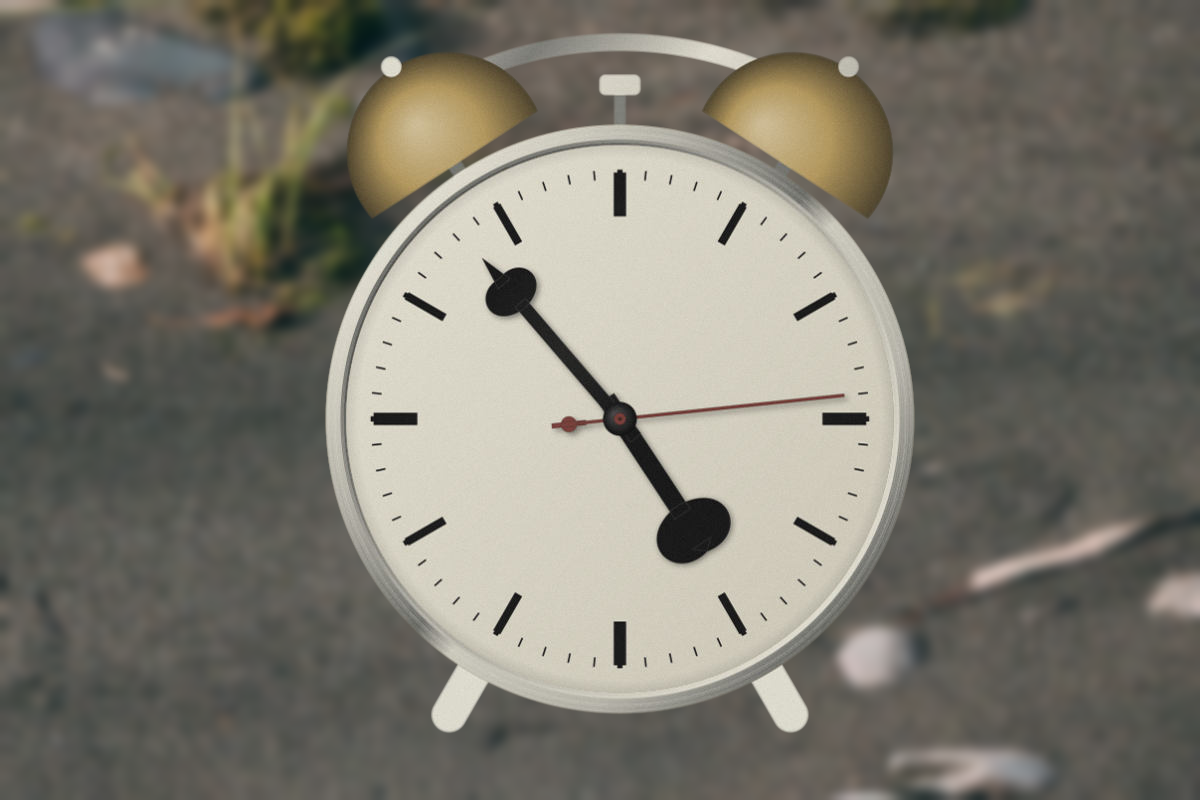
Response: **4:53:14**
